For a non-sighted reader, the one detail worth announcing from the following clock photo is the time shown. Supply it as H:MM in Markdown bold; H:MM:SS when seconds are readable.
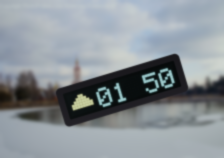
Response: **1:50**
